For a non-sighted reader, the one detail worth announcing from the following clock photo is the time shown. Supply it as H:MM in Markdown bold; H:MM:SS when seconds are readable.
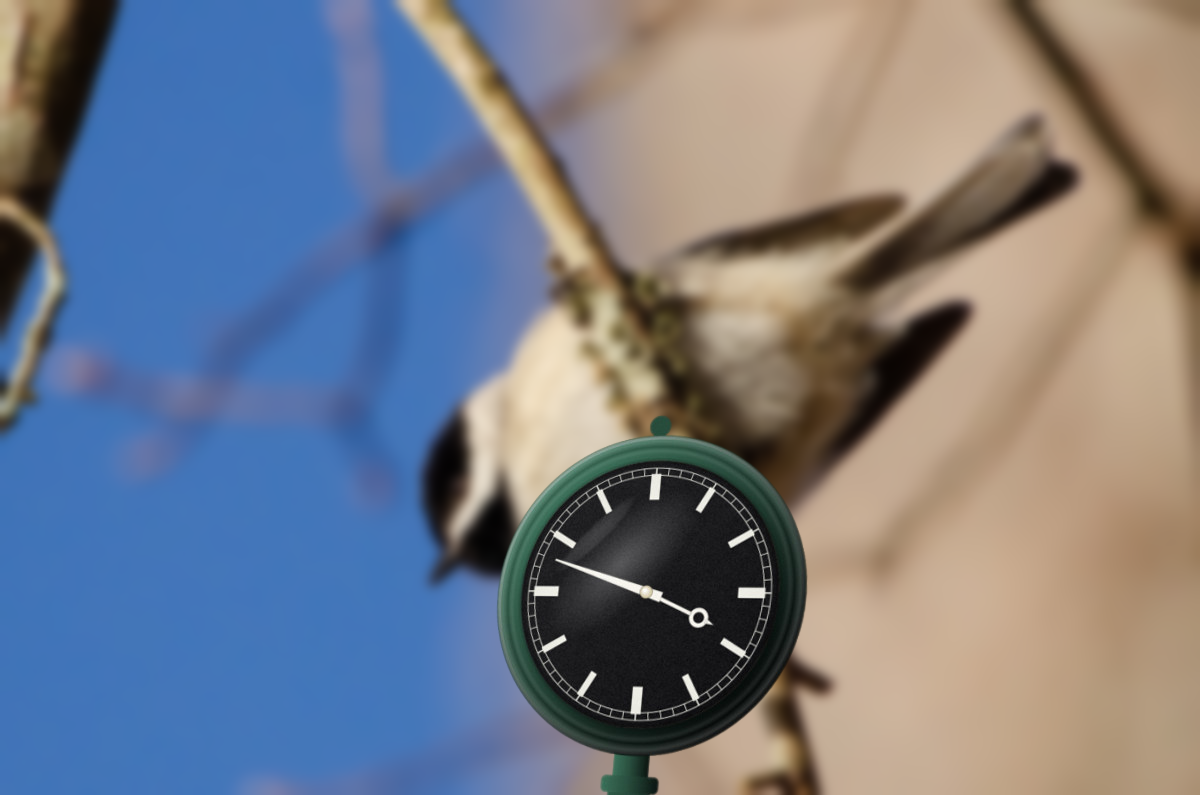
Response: **3:48**
